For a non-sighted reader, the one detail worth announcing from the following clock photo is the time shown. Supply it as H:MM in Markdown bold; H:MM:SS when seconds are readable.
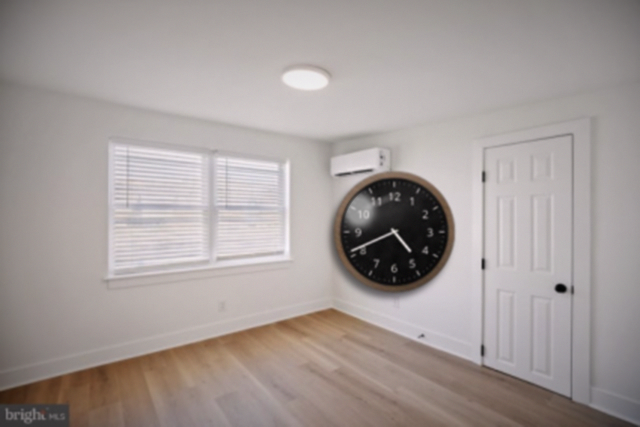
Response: **4:41**
